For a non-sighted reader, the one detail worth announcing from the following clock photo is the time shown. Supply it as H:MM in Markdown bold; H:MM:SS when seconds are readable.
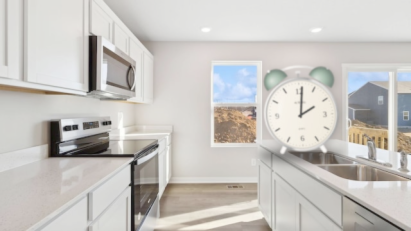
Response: **2:01**
